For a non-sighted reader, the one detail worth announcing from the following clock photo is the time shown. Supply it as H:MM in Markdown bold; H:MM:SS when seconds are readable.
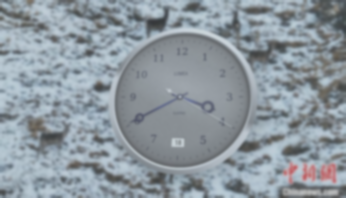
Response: **3:40:20**
